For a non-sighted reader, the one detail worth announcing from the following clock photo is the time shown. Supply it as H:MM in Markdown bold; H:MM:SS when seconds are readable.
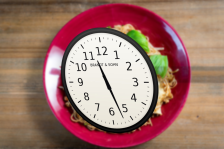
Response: **11:27**
